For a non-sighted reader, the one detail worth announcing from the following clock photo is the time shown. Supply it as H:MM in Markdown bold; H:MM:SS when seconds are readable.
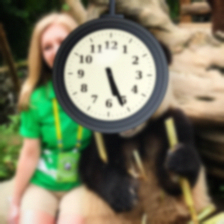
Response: **5:26**
